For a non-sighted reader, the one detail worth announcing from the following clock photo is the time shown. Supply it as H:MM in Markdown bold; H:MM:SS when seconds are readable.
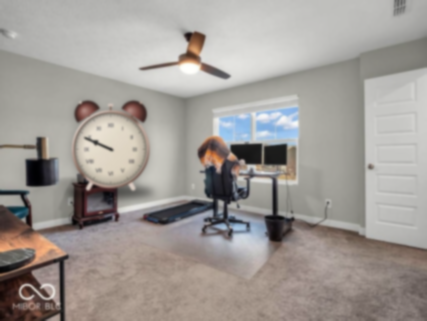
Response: **9:49**
